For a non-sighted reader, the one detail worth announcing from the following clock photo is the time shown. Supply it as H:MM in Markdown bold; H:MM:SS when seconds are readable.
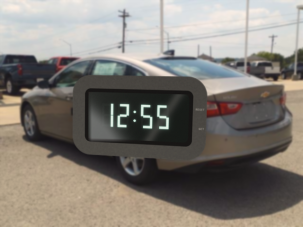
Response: **12:55**
